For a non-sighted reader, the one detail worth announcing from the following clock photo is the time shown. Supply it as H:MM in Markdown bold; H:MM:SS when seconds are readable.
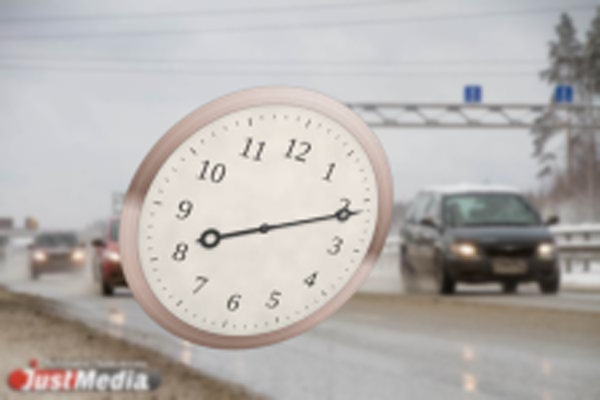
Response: **8:11**
